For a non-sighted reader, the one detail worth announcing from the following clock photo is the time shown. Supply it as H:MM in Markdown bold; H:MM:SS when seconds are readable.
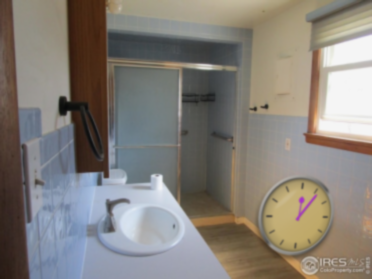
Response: **12:06**
